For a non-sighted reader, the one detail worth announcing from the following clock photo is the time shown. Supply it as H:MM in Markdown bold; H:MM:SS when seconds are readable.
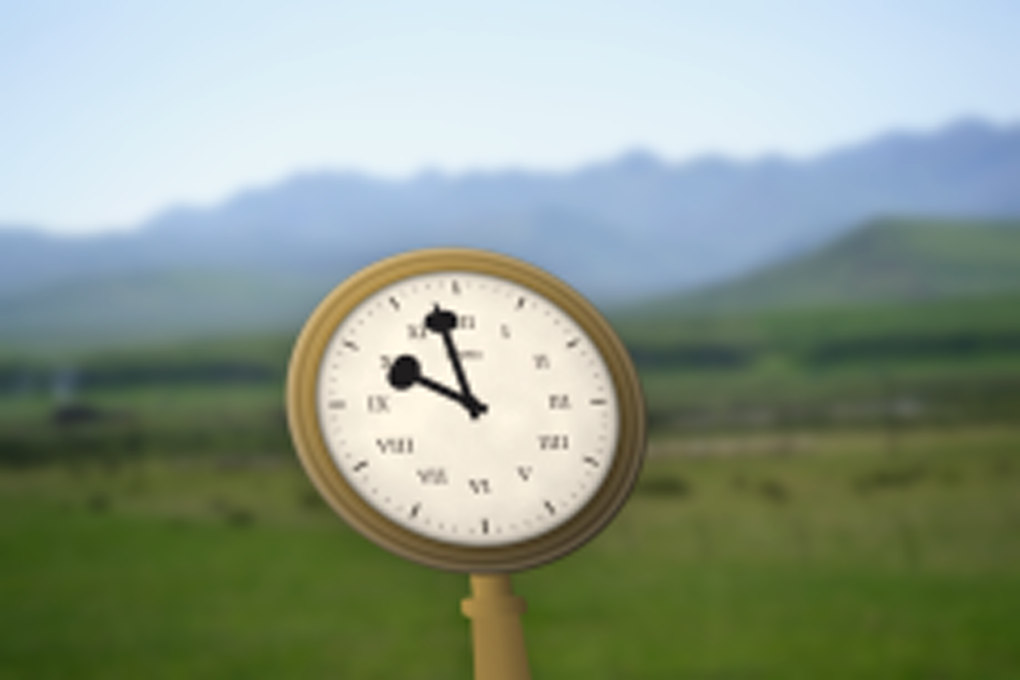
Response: **9:58**
